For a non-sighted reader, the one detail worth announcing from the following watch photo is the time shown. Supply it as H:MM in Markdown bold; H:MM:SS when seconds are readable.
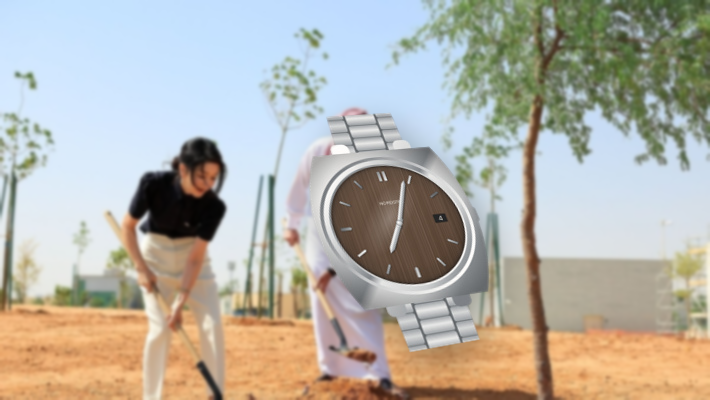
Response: **7:04**
